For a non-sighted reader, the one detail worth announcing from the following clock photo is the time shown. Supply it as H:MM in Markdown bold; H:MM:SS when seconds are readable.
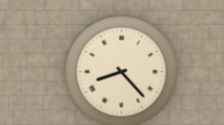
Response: **8:23**
